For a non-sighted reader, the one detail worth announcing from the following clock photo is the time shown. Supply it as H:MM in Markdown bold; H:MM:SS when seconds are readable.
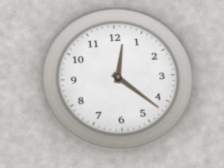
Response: **12:22**
